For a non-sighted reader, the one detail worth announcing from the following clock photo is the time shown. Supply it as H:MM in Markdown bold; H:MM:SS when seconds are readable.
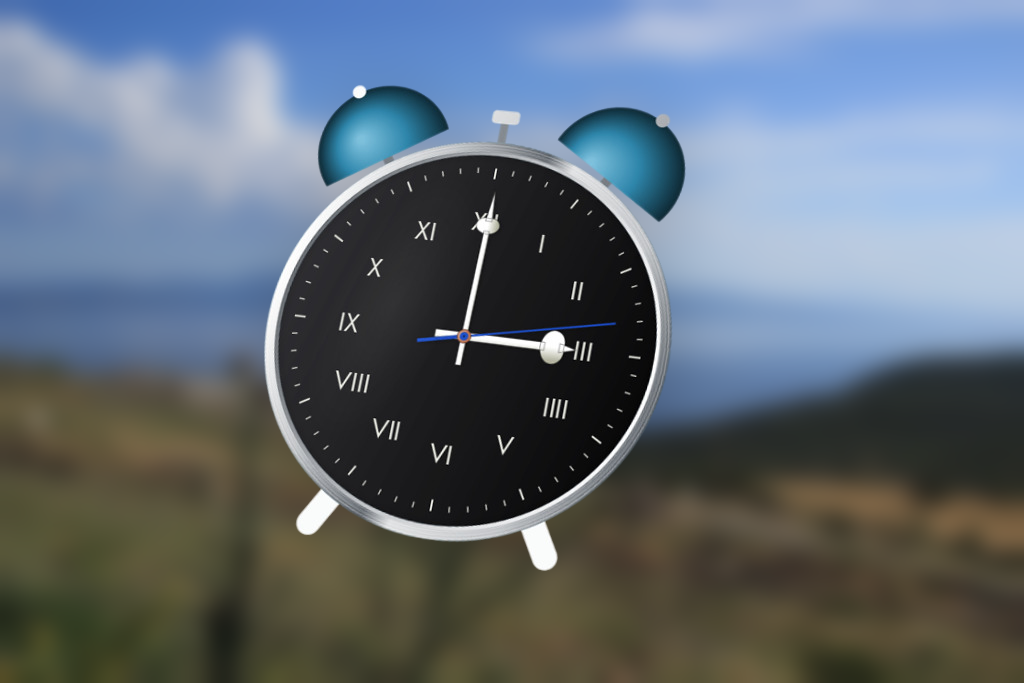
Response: **3:00:13**
